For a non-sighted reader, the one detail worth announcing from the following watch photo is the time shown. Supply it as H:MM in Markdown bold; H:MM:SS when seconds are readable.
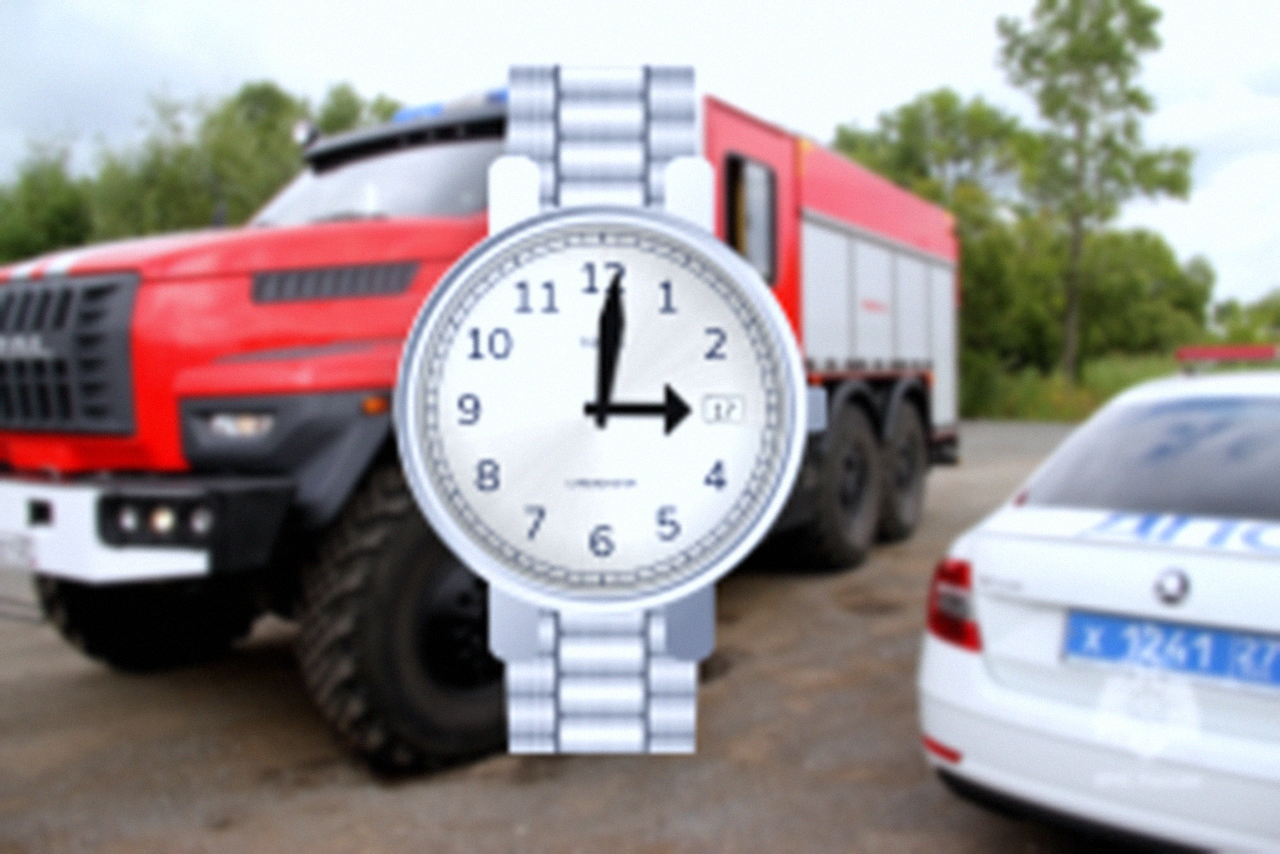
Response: **3:01**
